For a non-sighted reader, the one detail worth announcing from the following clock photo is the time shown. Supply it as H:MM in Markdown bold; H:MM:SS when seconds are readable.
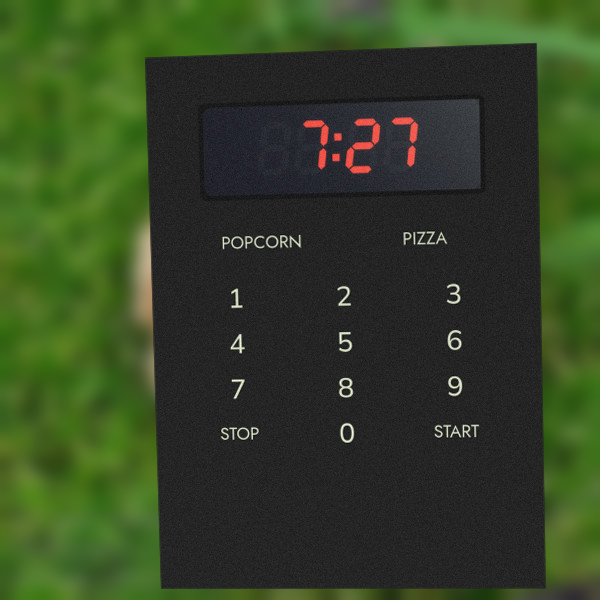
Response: **7:27**
